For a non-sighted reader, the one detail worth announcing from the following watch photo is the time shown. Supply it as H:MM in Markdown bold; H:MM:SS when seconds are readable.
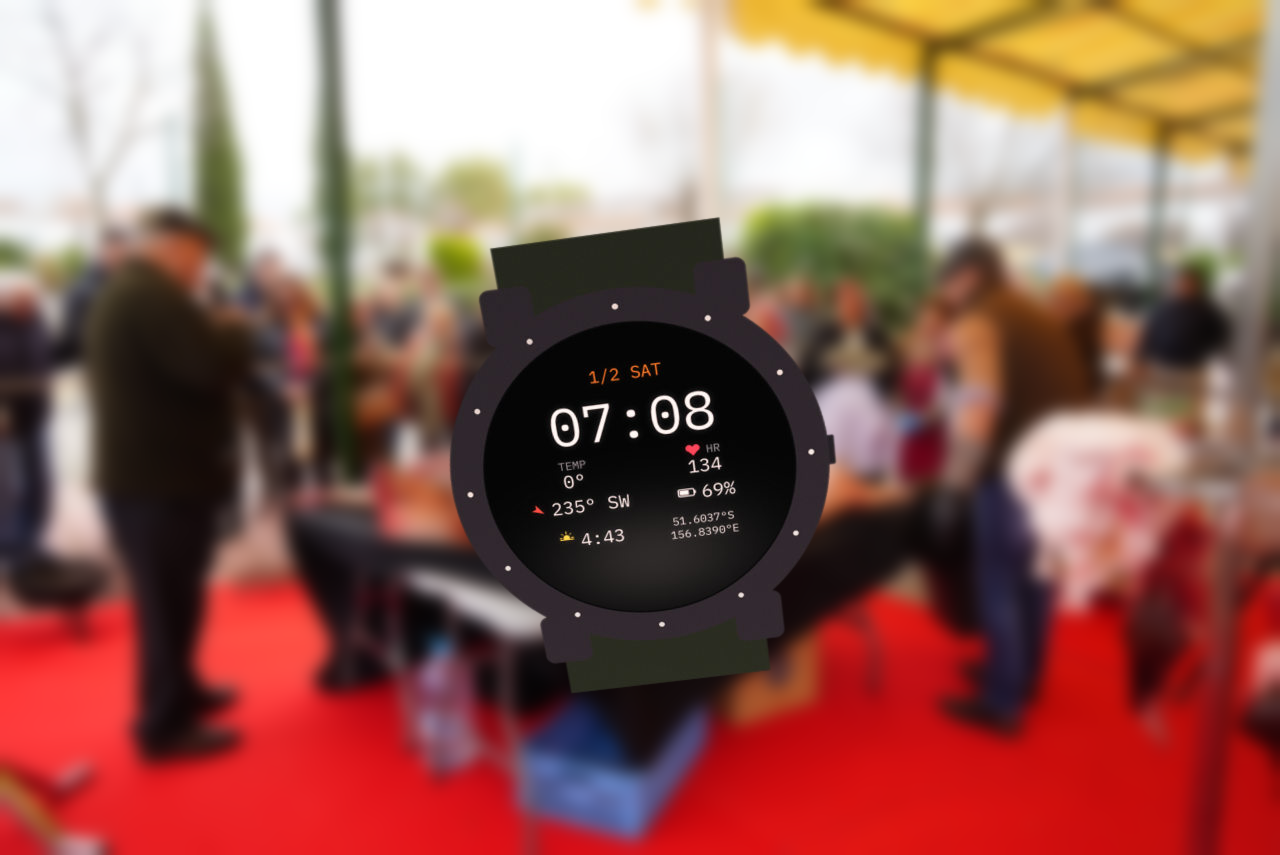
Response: **7:08**
